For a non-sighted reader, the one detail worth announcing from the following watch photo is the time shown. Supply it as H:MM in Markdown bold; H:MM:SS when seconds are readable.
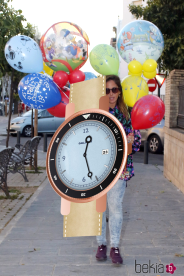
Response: **12:27**
